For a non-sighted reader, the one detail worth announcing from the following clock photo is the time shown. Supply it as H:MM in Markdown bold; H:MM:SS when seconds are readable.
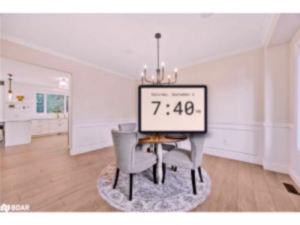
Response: **7:40**
